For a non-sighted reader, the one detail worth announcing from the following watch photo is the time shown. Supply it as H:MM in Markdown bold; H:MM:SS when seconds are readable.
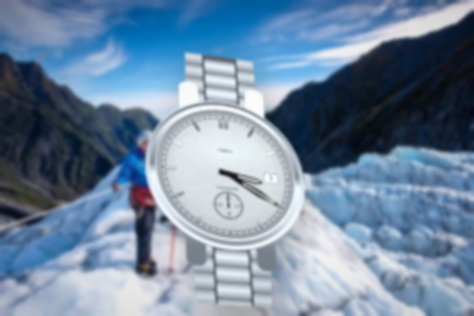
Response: **3:20**
